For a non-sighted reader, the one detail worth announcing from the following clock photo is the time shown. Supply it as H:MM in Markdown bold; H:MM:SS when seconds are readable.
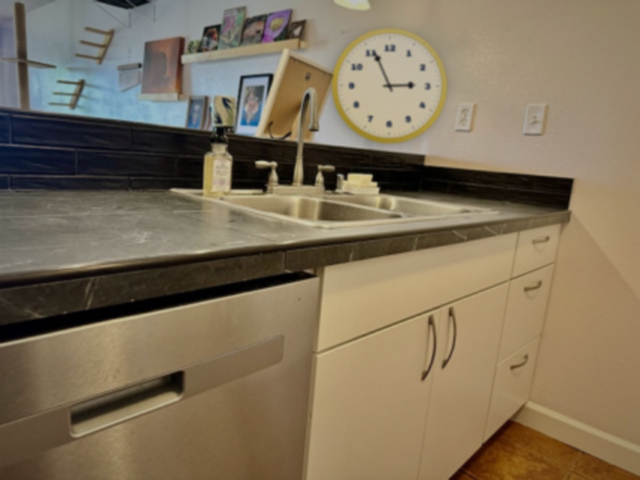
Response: **2:56**
